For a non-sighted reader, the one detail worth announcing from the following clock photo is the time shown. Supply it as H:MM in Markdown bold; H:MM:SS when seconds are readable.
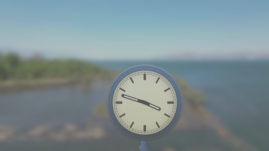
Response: **3:48**
